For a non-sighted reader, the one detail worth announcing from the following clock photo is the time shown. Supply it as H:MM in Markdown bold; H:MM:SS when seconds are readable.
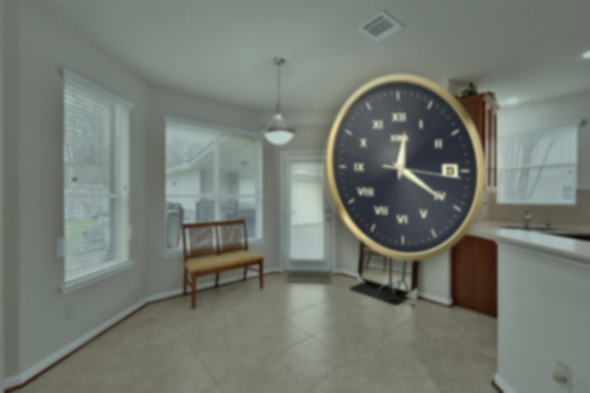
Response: **12:20:16**
